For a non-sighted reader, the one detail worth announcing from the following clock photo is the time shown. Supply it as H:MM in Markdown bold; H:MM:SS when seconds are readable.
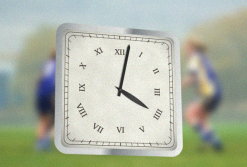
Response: **4:02**
